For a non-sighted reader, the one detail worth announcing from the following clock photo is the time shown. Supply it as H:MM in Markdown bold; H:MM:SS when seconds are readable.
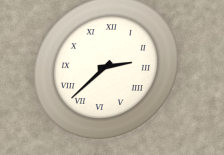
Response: **2:37**
